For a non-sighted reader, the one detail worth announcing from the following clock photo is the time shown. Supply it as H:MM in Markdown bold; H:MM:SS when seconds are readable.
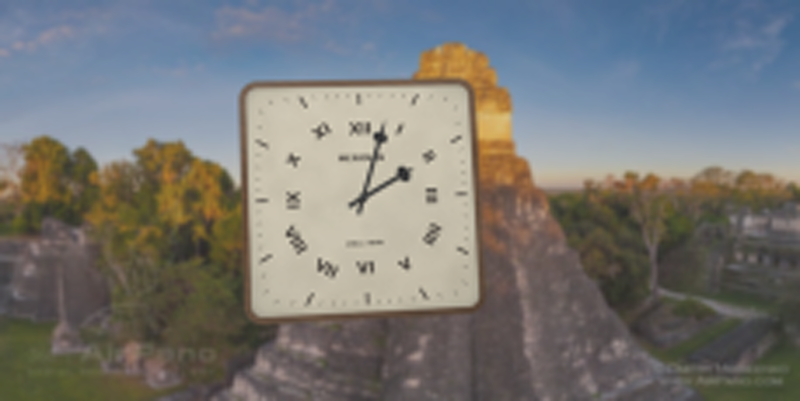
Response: **2:03**
